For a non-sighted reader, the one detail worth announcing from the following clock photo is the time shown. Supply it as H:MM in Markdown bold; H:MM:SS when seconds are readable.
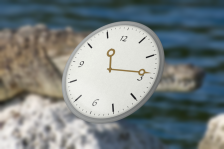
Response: **11:14**
